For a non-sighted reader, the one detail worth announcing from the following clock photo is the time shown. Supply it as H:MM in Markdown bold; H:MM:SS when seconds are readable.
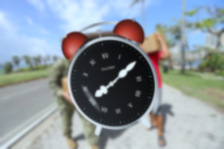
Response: **8:10**
